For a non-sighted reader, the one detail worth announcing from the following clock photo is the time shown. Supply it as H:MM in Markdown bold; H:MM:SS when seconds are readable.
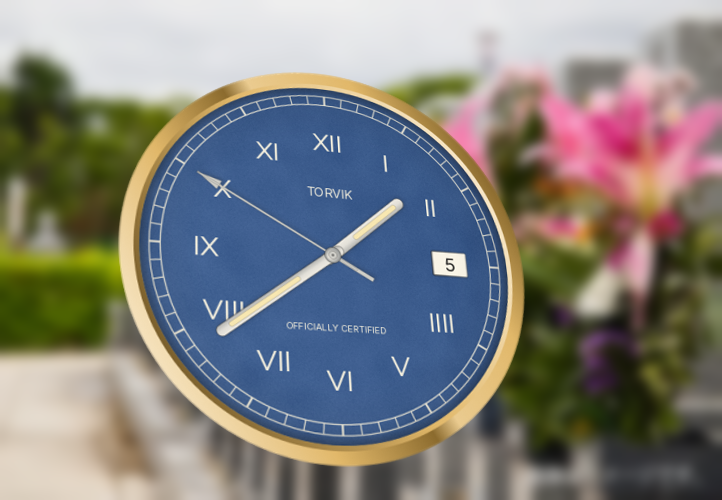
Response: **1:38:50**
